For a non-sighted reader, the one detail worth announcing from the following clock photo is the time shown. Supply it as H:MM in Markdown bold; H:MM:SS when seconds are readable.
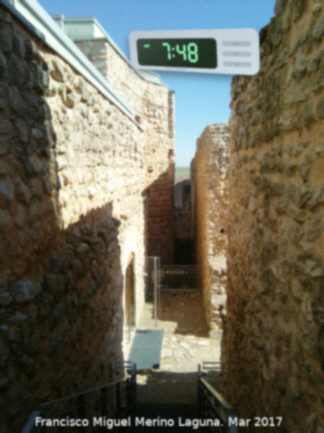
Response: **7:48**
